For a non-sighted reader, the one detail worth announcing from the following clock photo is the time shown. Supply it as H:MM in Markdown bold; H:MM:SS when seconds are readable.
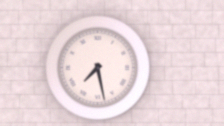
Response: **7:28**
